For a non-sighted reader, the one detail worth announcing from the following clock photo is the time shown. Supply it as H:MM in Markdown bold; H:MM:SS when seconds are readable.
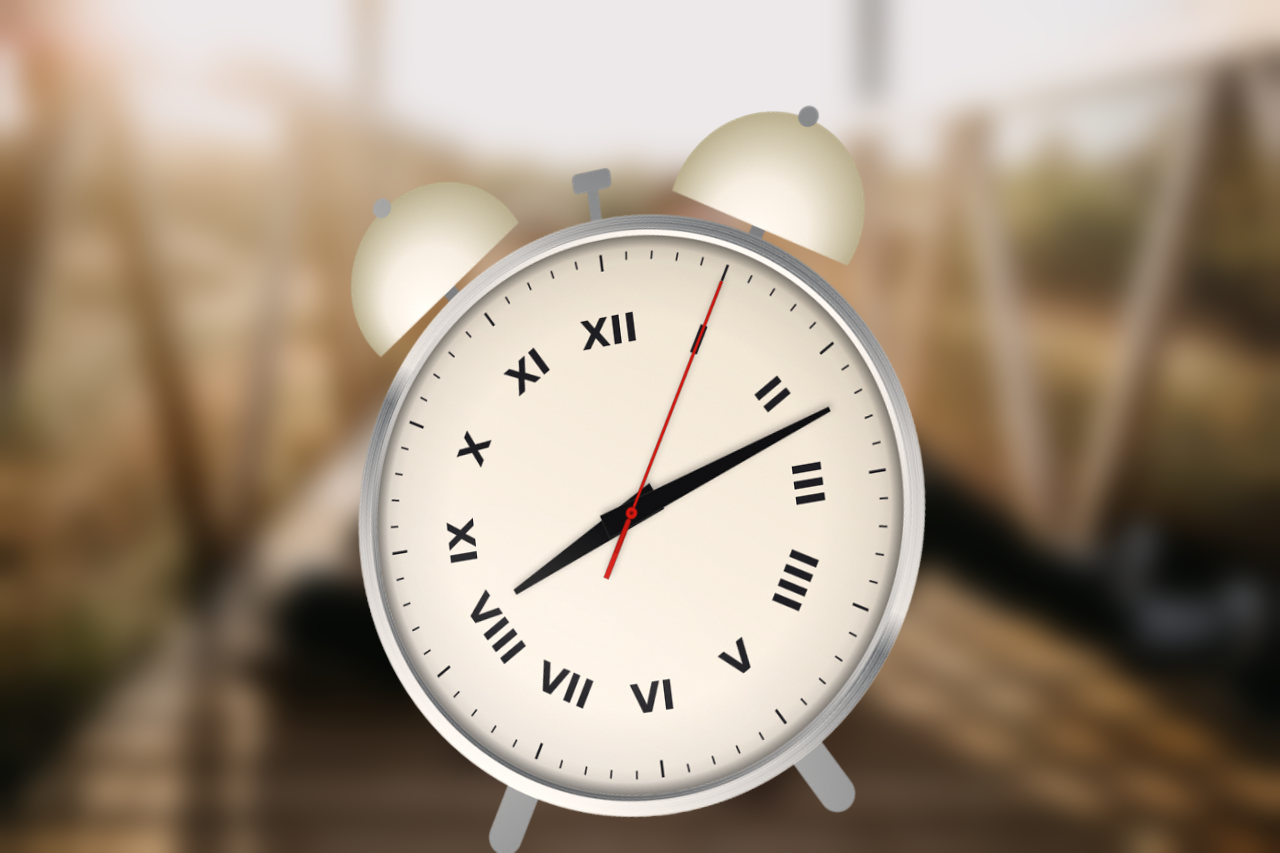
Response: **8:12:05**
